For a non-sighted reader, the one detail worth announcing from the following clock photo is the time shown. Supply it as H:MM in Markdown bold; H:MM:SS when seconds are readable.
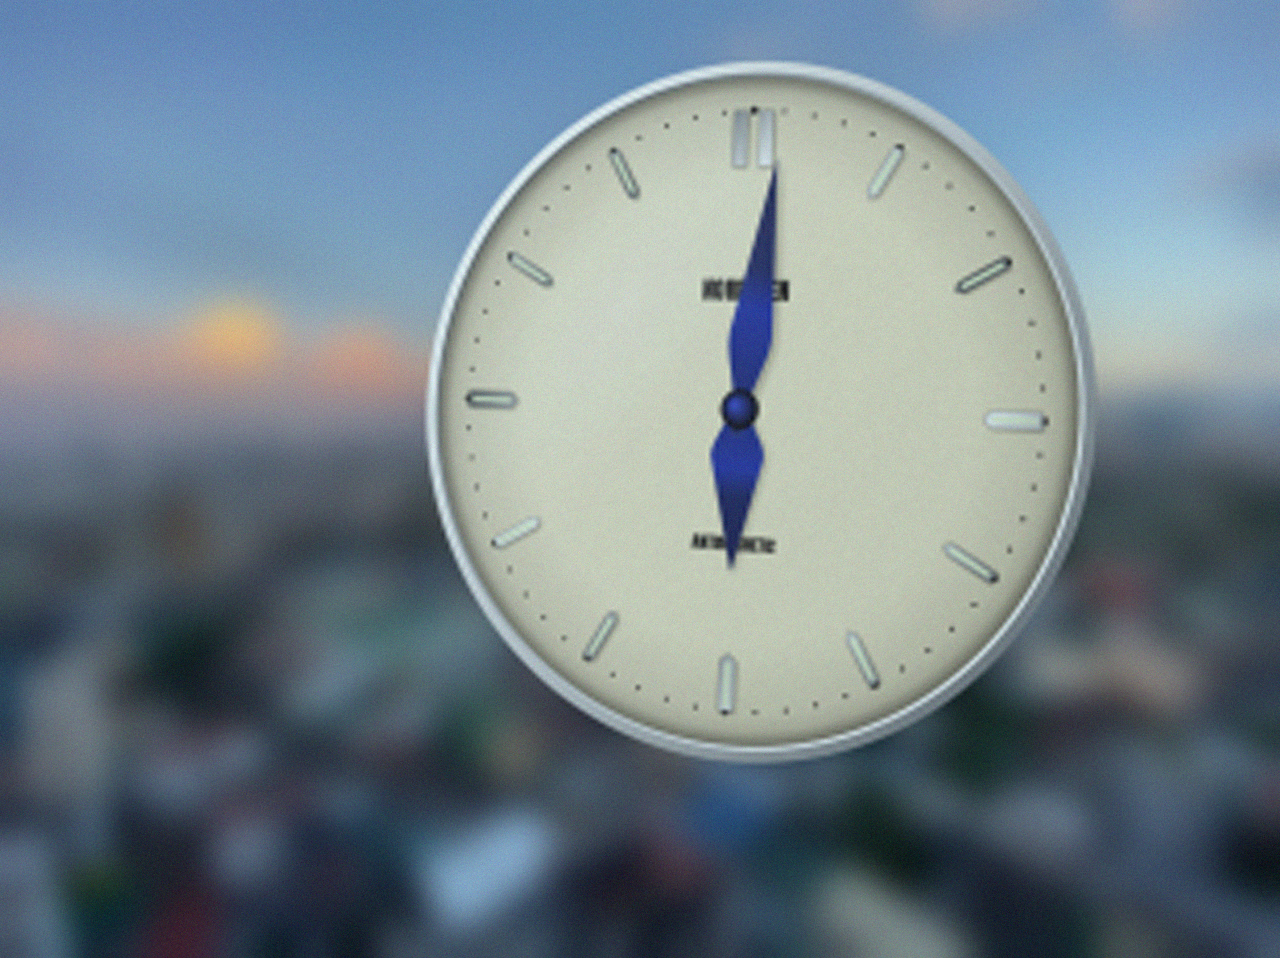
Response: **6:01**
